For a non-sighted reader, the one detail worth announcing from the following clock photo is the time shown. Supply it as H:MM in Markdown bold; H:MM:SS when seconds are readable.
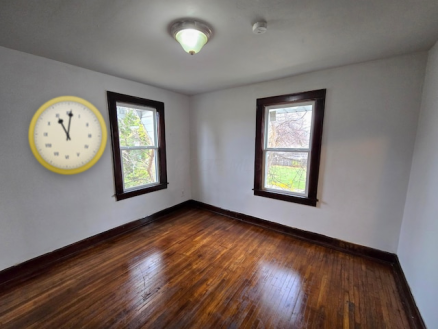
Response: **11:01**
